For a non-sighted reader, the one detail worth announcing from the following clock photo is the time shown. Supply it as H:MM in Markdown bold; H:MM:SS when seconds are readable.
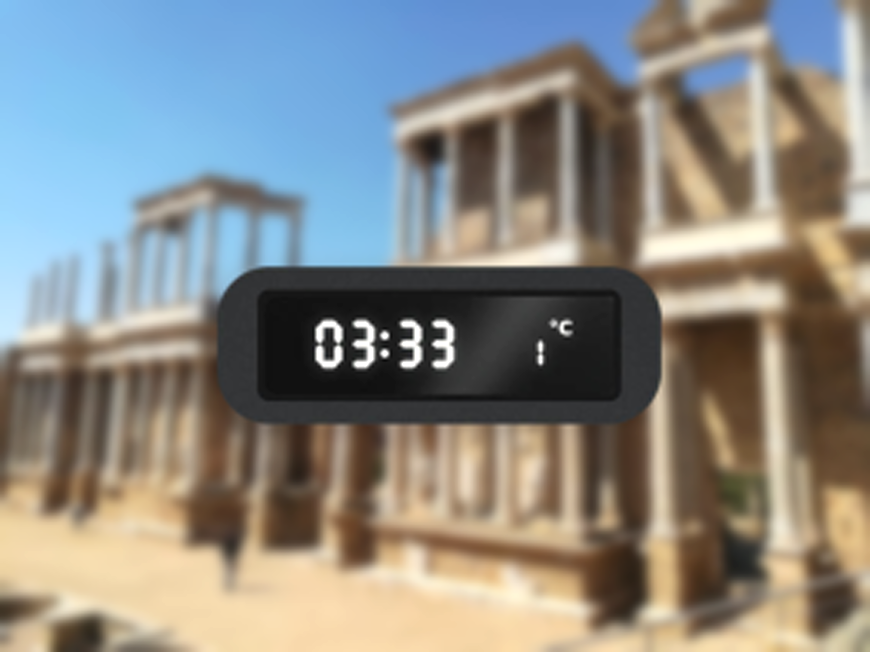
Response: **3:33**
